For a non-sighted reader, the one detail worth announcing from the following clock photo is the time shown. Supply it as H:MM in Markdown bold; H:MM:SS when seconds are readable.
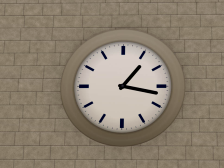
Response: **1:17**
